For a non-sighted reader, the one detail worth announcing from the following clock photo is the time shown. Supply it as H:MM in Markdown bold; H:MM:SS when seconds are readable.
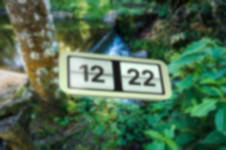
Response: **12:22**
